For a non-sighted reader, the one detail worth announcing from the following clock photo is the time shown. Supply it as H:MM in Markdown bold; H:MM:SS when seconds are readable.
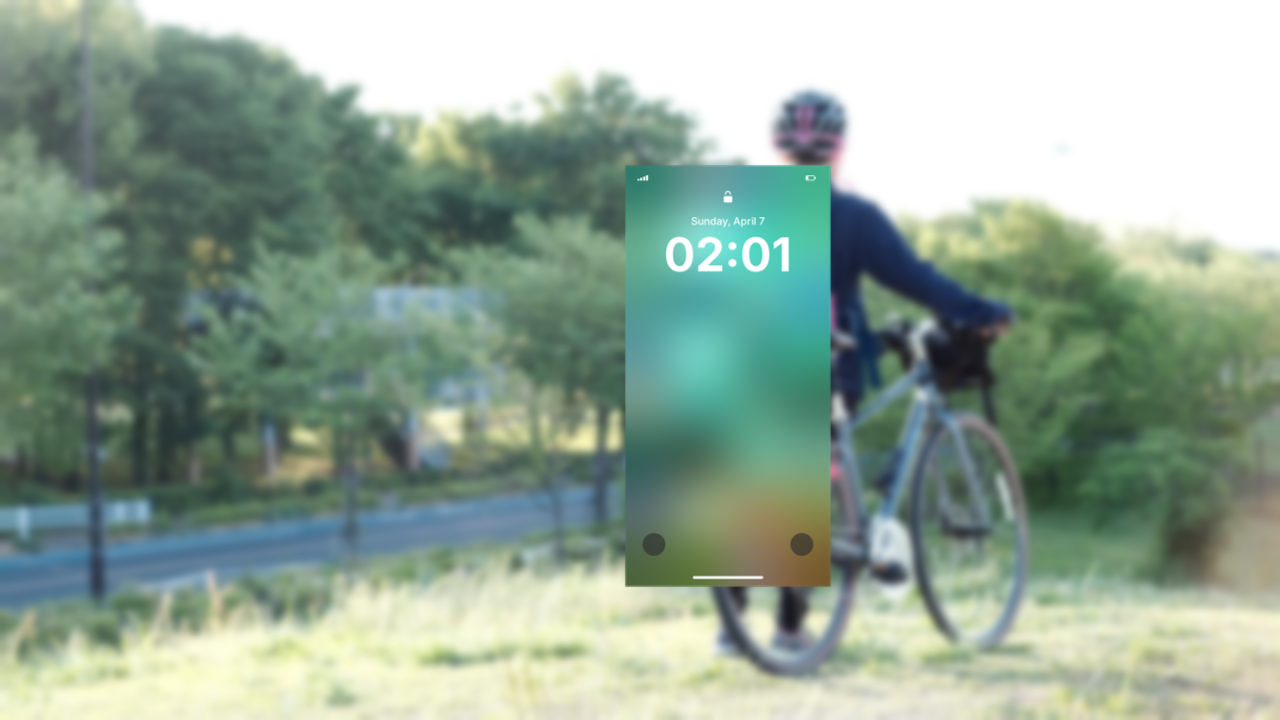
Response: **2:01**
